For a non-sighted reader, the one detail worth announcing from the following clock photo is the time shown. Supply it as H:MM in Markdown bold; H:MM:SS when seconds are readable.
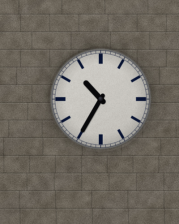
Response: **10:35**
